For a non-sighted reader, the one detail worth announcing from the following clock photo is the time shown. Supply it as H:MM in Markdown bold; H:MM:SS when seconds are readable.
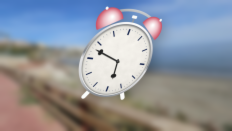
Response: **5:48**
